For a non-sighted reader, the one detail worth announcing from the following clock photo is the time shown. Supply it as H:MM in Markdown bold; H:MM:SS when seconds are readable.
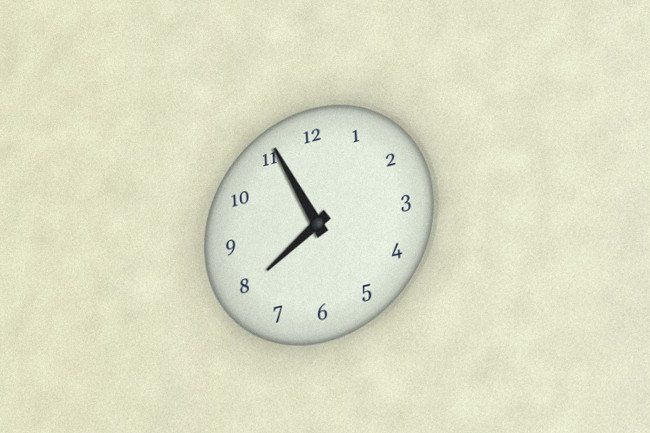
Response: **7:56**
